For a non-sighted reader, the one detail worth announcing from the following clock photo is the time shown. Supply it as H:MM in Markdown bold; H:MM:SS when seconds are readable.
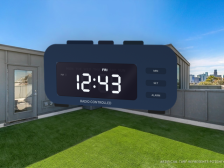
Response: **12:43**
